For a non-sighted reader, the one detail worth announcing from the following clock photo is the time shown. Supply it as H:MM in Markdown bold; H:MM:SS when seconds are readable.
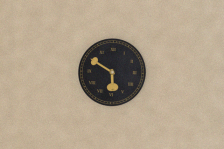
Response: **5:50**
